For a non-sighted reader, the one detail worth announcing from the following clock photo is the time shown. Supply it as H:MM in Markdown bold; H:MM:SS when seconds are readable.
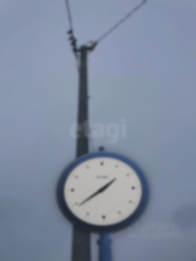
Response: **1:39**
